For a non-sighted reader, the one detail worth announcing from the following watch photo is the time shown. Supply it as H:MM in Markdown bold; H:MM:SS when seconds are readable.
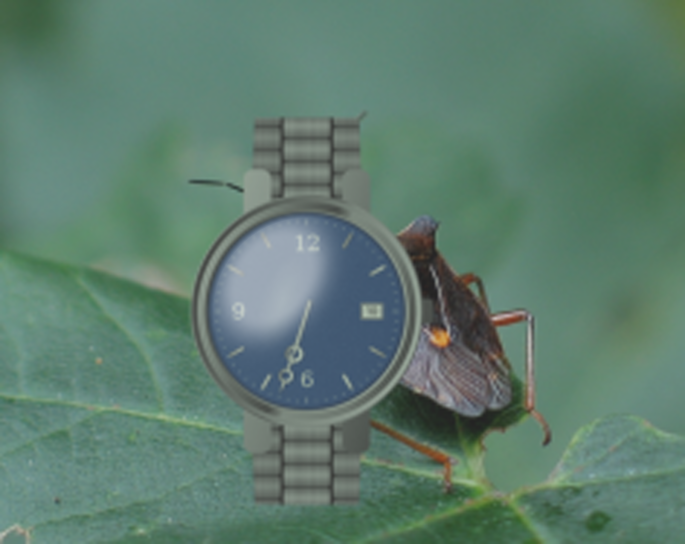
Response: **6:33**
